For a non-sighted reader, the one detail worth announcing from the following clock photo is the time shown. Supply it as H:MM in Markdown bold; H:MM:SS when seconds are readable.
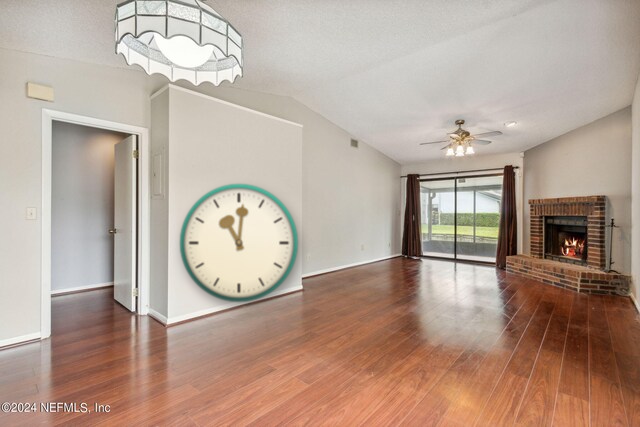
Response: **11:01**
